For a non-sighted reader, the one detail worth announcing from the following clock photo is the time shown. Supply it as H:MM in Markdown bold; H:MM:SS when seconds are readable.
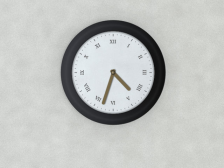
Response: **4:33**
